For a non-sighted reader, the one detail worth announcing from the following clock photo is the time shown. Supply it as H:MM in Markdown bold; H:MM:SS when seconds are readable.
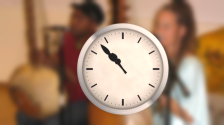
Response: **10:53**
